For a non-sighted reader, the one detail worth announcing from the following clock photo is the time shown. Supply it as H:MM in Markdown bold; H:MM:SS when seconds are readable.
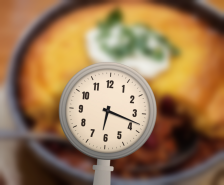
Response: **6:18**
